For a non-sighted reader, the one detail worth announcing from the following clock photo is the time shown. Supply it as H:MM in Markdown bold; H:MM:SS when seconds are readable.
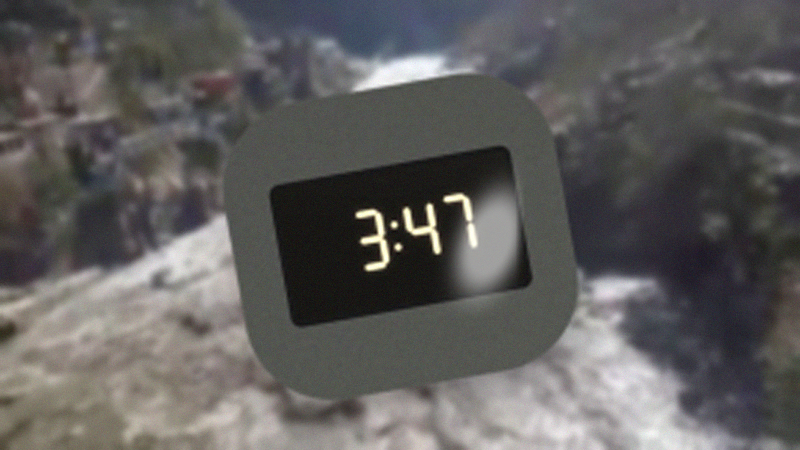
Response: **3:47**
